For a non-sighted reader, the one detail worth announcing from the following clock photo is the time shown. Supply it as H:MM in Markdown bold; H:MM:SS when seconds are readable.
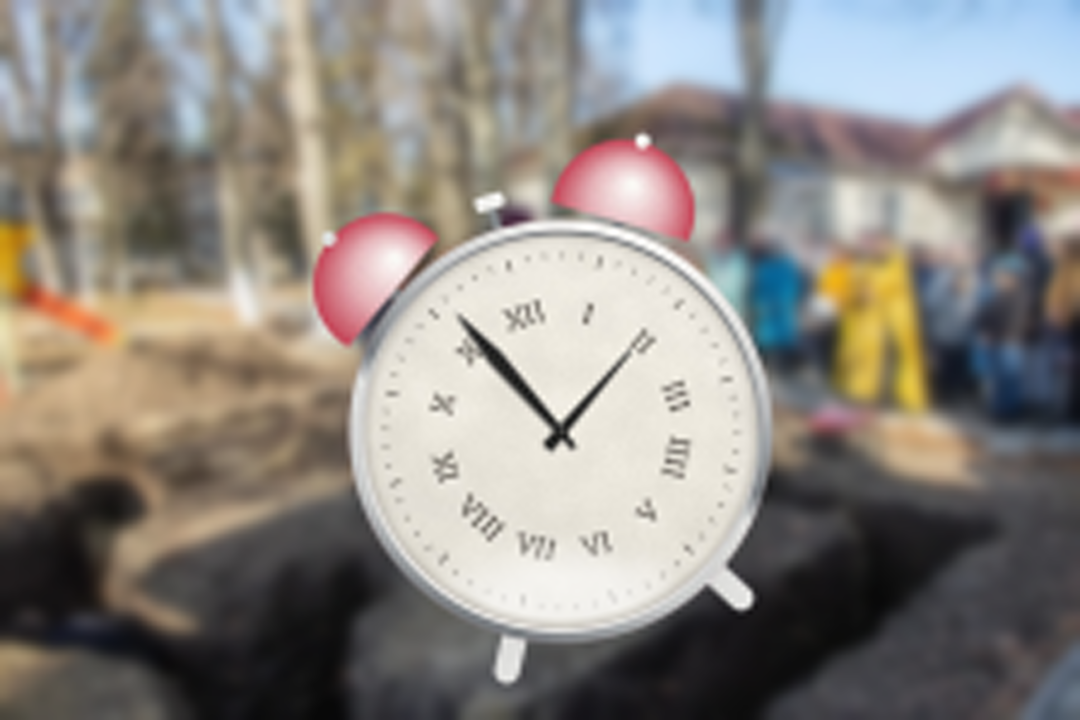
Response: **1:56**
